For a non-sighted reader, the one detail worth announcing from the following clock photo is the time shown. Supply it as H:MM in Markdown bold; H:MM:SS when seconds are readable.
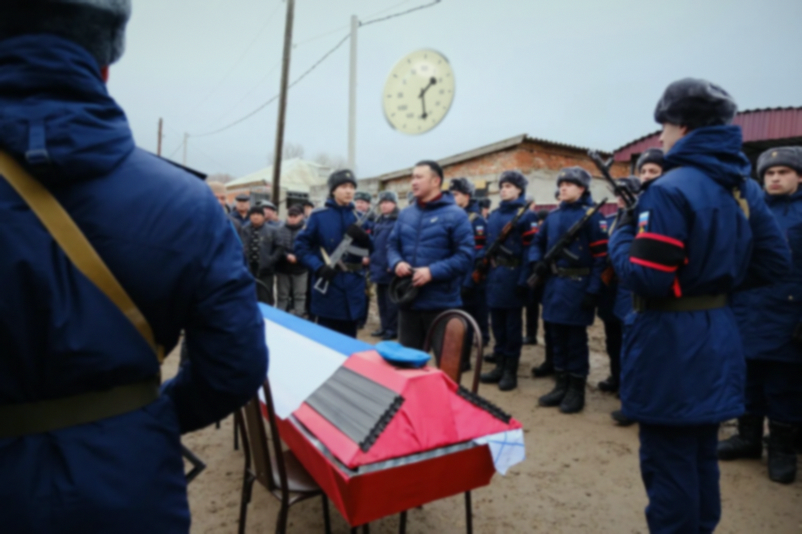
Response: **1:28**
